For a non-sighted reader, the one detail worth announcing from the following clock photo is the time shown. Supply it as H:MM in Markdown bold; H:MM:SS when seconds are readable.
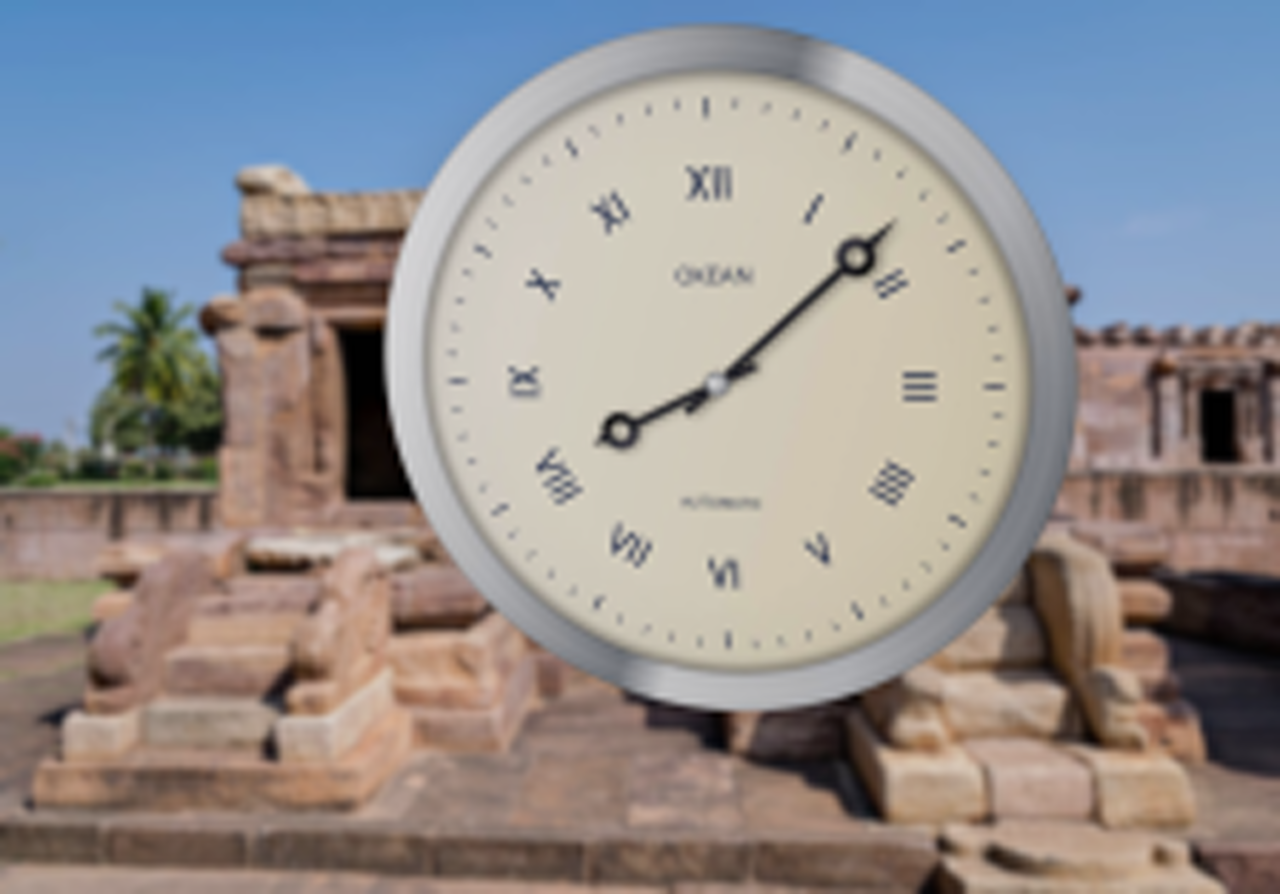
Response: **8:08**
